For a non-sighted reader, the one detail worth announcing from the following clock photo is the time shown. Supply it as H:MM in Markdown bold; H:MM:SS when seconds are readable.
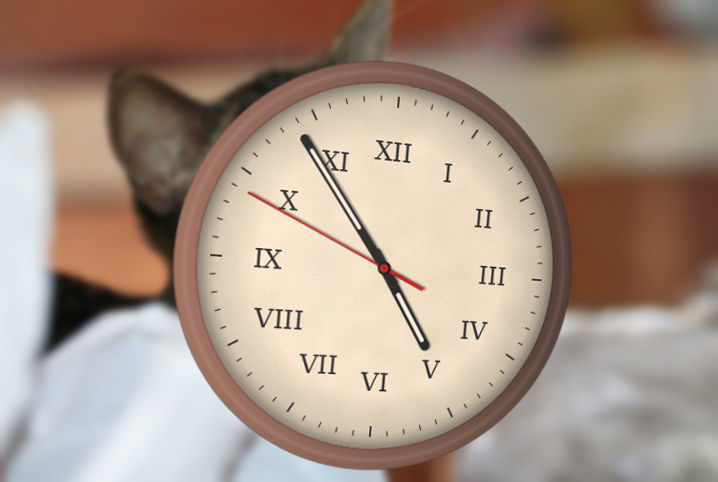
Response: **4:53:49**
